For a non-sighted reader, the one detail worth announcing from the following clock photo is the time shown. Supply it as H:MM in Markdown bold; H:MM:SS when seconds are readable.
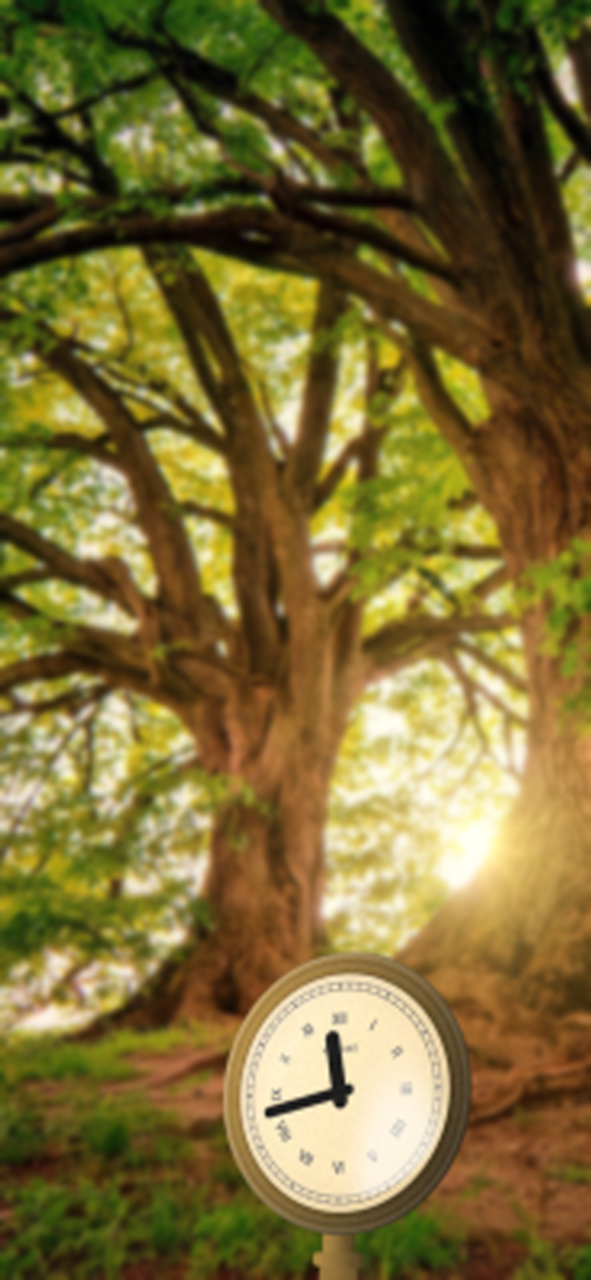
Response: **11:43**
